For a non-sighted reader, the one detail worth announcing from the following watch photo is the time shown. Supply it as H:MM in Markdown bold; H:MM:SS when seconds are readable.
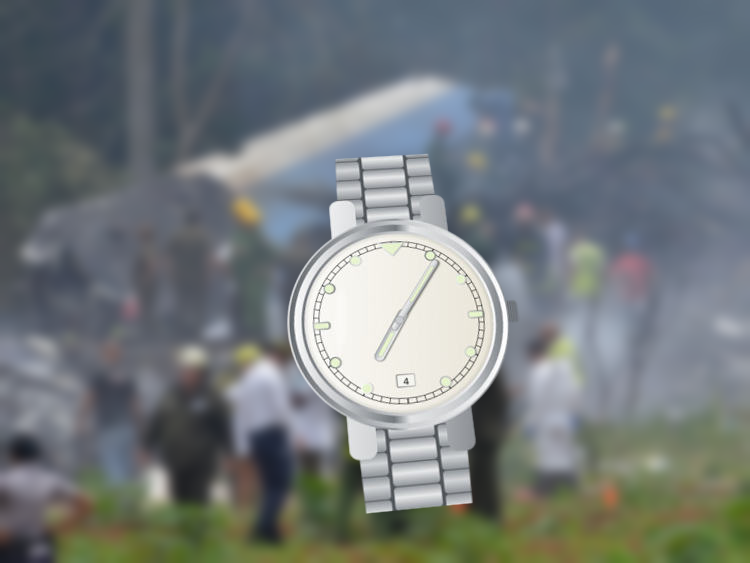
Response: **7:06**
